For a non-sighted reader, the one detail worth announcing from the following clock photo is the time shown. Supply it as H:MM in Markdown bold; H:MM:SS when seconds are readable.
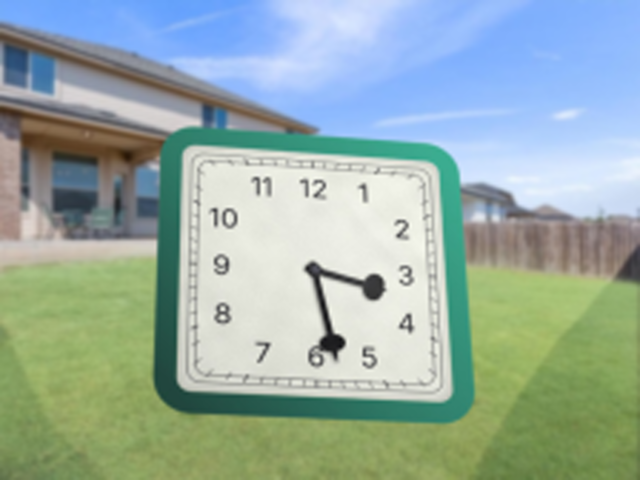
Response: **3:28**
